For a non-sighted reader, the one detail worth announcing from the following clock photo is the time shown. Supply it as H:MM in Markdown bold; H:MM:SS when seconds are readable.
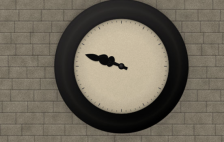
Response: **9:48**
